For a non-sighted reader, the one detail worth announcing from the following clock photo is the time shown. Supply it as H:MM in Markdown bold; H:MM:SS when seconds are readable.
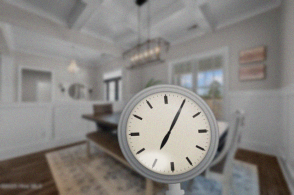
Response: **7:05**
